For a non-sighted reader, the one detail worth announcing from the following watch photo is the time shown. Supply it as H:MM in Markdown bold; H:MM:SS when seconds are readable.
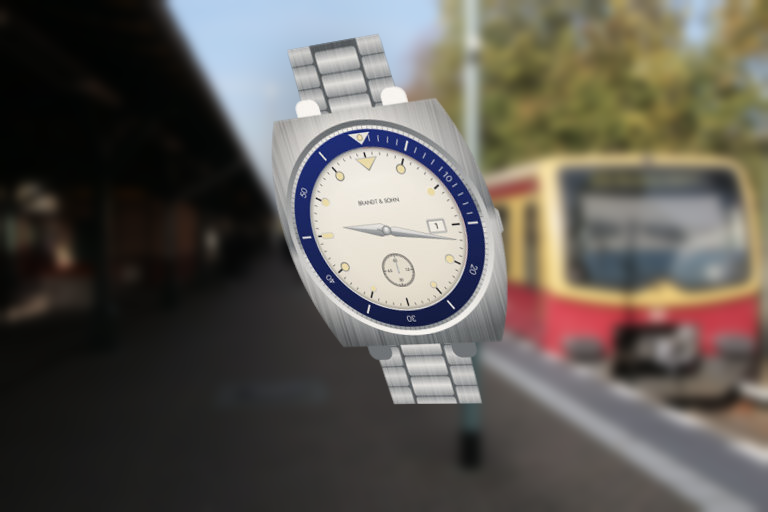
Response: **9:17**
